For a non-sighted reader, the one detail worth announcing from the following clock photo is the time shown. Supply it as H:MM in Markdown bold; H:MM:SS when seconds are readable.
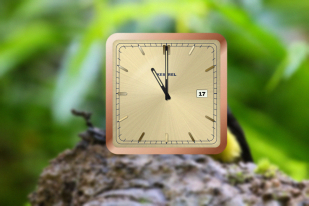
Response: **11:00**
